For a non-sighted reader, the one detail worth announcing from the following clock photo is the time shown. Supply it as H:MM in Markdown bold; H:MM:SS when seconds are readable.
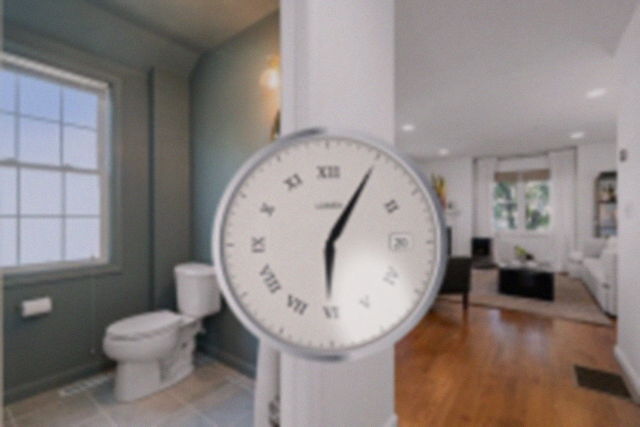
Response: **6:05**
